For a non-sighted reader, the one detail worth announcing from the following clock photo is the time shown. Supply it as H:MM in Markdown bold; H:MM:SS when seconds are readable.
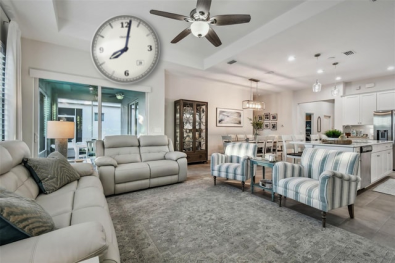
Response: **8:02**
